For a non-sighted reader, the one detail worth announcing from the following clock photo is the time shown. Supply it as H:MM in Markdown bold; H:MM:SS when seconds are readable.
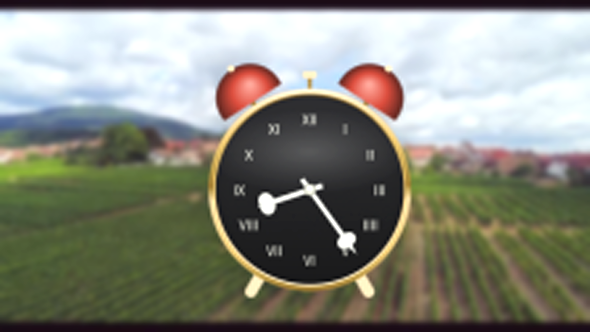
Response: **8:24**
